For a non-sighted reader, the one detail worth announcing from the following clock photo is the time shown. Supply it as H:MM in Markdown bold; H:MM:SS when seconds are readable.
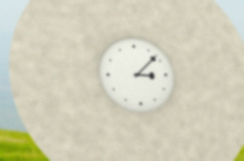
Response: **3:08**
